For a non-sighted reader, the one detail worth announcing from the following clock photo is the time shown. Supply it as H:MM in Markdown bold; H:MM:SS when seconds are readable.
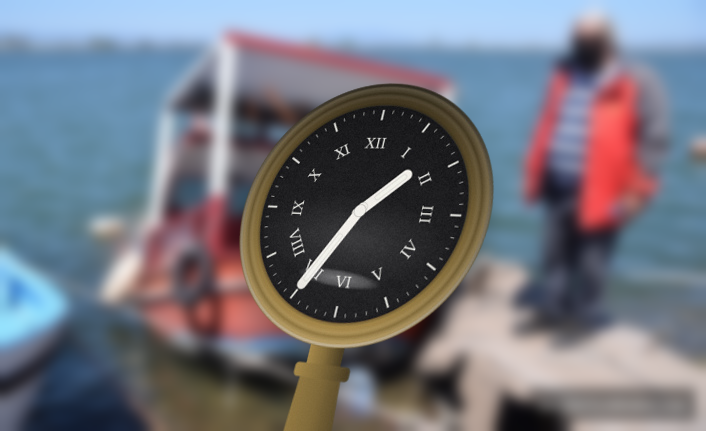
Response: **1:35**
